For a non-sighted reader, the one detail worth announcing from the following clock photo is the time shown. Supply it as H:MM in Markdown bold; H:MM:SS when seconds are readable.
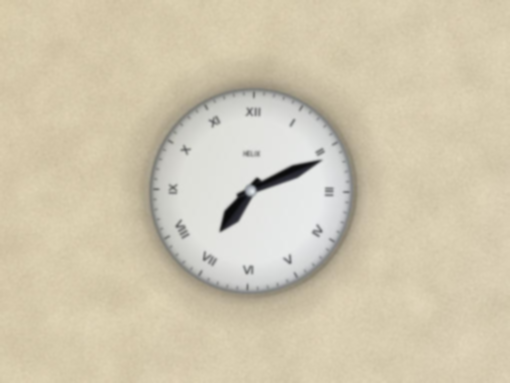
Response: **7:11**
